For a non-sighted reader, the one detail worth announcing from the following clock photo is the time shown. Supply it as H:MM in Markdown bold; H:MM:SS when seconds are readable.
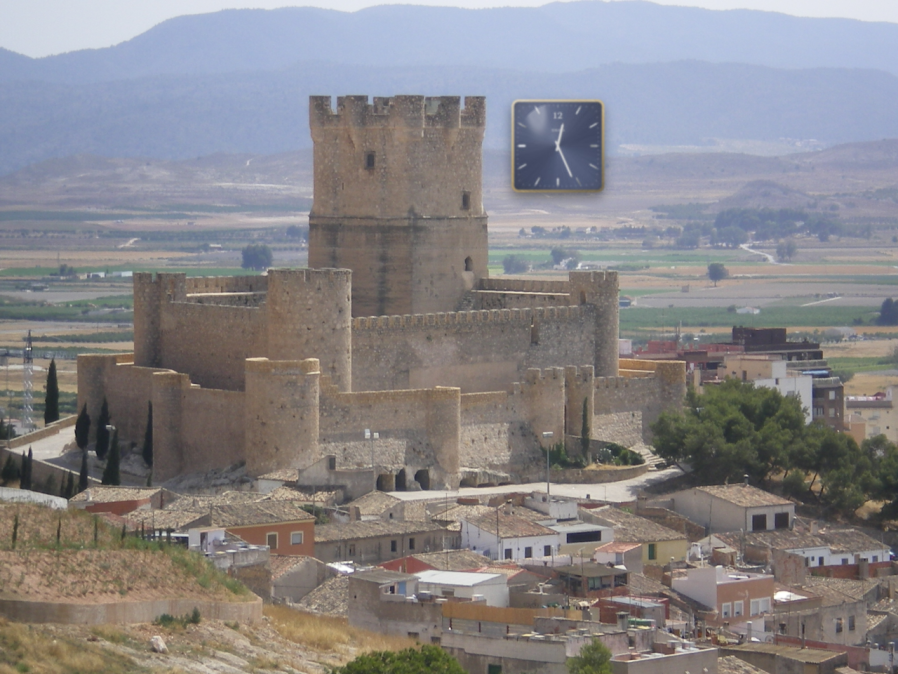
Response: **12:26**
